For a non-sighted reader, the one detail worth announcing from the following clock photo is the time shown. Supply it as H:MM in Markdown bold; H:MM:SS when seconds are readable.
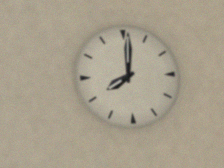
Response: **8:01**
